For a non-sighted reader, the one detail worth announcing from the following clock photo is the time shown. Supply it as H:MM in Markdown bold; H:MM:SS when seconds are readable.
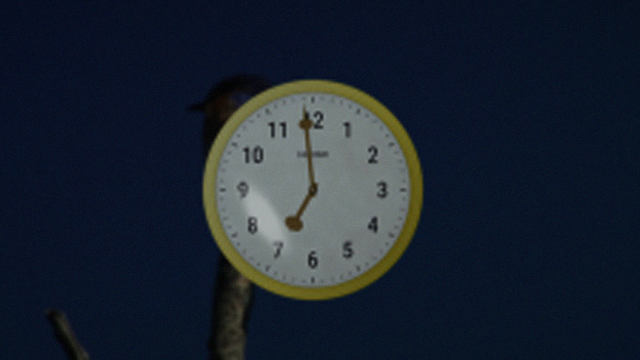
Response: **6:59**
